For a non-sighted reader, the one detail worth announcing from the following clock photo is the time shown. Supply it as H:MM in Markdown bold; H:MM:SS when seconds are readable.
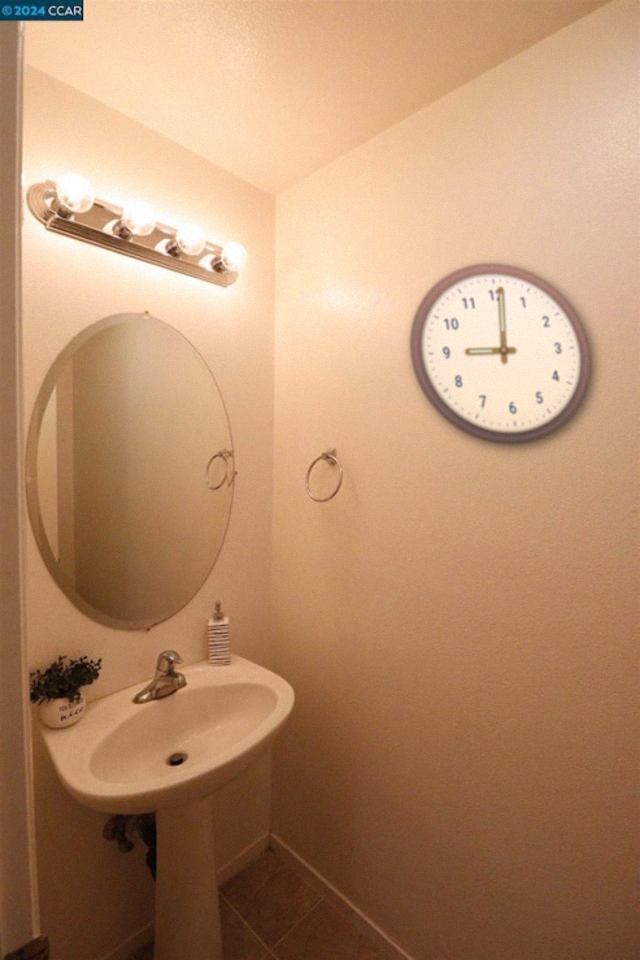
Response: **9:01**
